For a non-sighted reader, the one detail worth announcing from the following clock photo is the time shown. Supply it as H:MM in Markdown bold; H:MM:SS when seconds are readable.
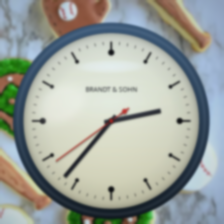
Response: **2:36:39**
